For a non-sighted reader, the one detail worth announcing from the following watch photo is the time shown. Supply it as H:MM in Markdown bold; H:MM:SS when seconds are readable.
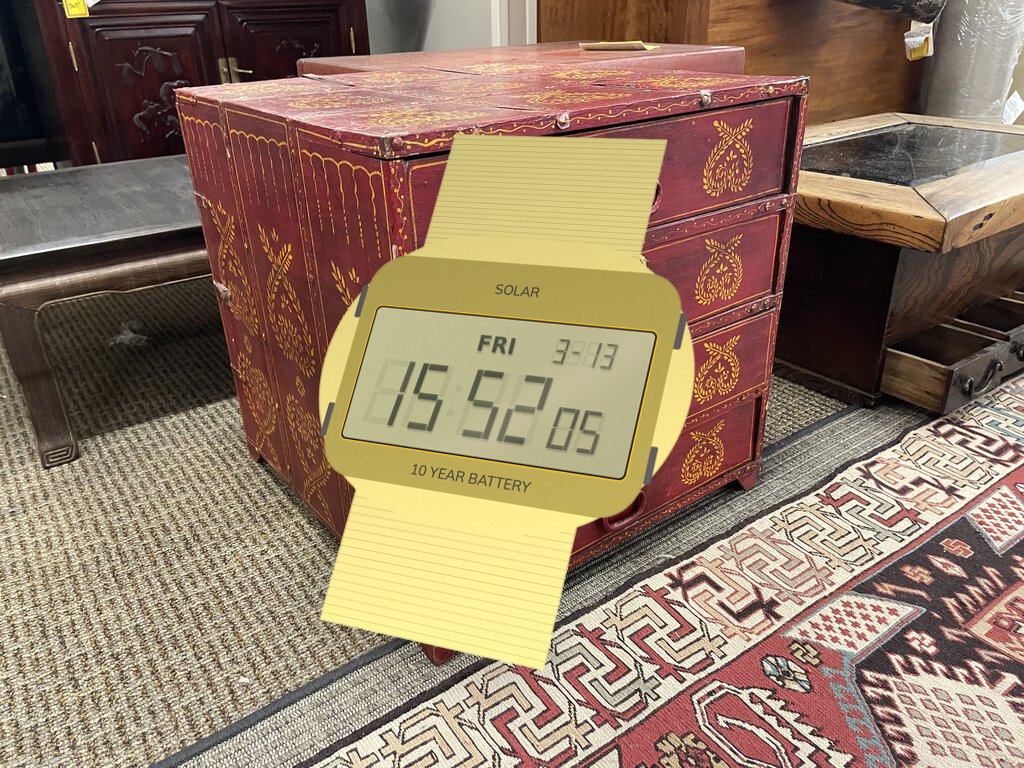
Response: **15:52:05**
